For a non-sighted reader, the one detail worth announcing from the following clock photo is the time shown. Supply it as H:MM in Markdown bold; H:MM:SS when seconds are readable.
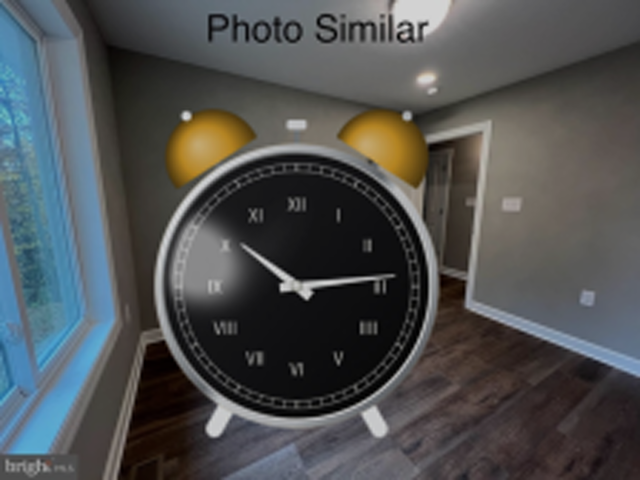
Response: **10:14**
